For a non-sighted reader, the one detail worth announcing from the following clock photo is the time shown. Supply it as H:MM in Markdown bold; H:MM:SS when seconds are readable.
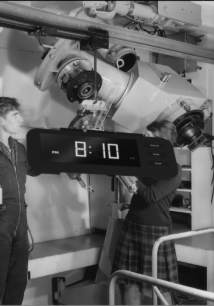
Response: **8:10**
